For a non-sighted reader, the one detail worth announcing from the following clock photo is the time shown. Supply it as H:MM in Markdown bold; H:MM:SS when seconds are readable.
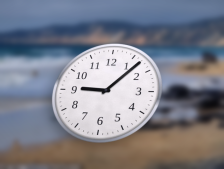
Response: **9:07**
